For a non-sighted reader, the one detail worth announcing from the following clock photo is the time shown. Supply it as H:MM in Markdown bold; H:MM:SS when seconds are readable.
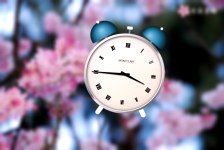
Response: **3:45**
